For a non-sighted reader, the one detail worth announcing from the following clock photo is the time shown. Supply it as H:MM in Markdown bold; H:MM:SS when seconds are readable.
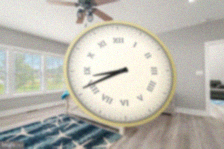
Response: **8:41**
